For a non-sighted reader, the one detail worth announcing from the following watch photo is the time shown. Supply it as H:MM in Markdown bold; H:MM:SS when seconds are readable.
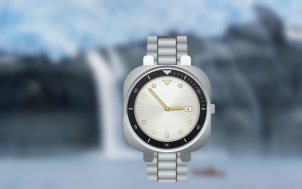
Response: **2:53**
